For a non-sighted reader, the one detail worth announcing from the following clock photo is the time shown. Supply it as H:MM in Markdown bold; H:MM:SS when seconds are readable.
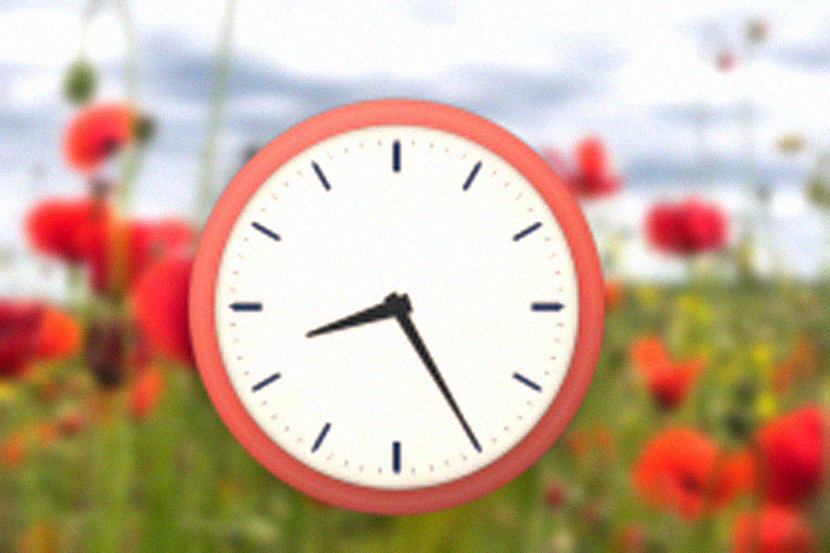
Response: **8:25**
